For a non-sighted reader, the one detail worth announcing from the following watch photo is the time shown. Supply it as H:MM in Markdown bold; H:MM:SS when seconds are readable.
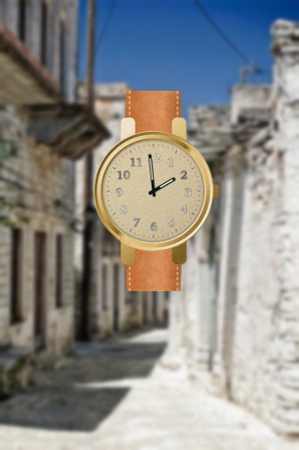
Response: **1:59**
